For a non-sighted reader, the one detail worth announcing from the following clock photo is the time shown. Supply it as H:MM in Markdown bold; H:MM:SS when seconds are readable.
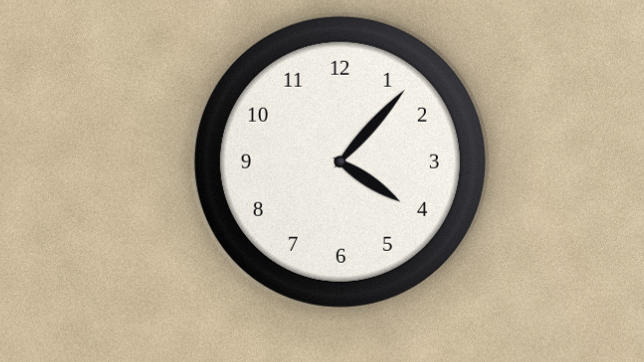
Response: **4:07**
